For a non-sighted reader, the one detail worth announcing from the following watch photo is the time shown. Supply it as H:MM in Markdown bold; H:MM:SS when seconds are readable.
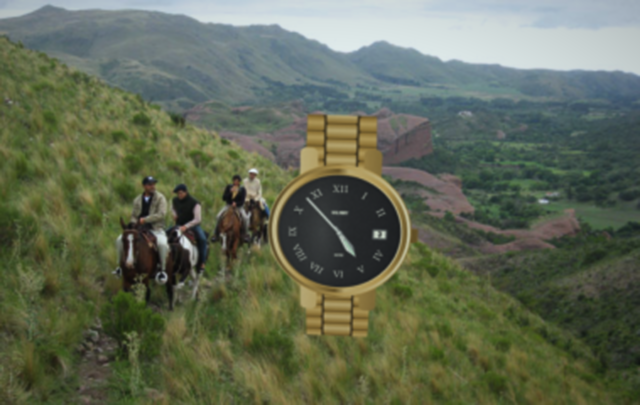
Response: **4:53**
